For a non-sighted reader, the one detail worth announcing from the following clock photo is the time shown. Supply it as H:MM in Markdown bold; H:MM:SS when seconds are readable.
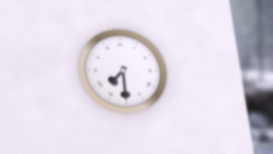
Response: **7:30**
